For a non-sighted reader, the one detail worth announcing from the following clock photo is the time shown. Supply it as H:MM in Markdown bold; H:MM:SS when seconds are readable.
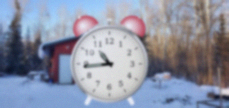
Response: **10:44**
